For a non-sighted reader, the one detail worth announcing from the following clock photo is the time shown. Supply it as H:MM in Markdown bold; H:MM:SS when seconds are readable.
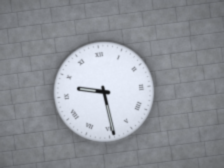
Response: **9:29**
